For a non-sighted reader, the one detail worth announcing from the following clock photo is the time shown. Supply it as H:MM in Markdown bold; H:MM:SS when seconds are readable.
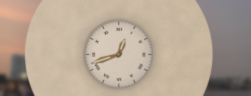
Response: **12:42**
